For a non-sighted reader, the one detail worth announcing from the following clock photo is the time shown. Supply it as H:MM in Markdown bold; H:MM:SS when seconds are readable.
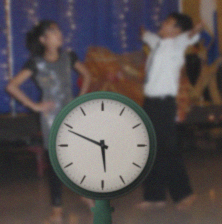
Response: **5:49**
